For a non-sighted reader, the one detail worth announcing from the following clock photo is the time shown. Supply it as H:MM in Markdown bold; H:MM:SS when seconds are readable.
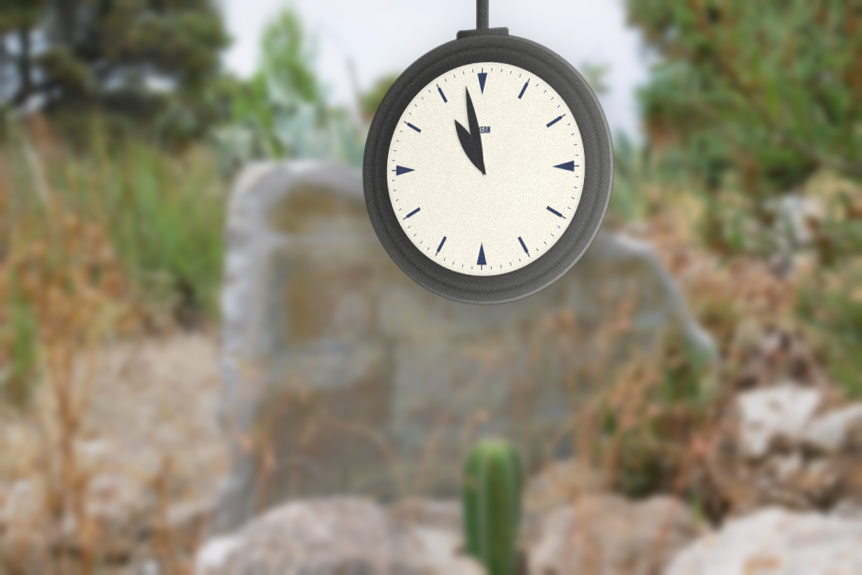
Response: **10:58**
